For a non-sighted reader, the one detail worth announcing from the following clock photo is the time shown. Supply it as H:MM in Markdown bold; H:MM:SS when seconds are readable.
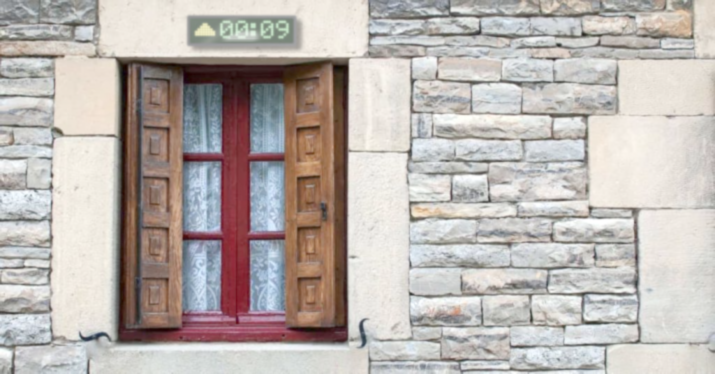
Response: **0:09**
